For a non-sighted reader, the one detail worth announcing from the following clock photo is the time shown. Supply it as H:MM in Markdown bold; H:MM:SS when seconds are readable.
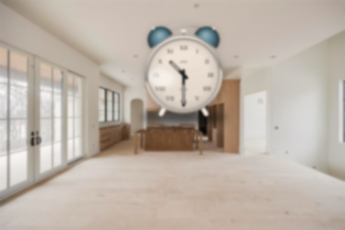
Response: **10:30**
